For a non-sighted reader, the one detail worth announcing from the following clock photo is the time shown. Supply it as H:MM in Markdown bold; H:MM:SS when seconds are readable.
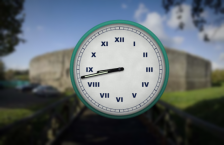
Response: **8:43**
